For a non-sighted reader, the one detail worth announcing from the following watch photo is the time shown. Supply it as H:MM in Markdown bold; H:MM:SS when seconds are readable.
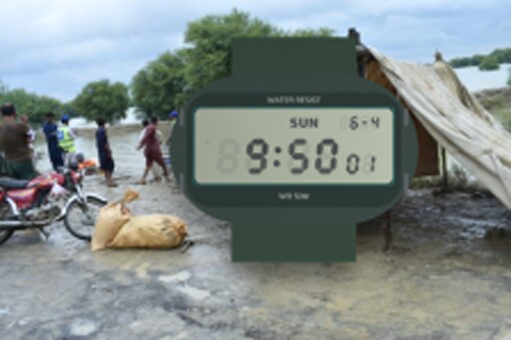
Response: **9:50:01**
